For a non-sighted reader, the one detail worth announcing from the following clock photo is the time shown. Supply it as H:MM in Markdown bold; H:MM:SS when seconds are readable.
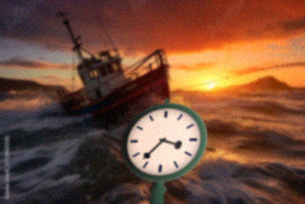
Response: **3:37**
